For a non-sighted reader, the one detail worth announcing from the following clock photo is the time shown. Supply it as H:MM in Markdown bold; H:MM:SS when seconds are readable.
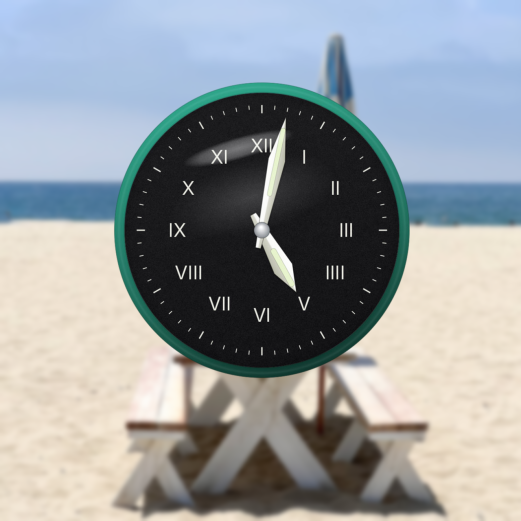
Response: **5:02**
